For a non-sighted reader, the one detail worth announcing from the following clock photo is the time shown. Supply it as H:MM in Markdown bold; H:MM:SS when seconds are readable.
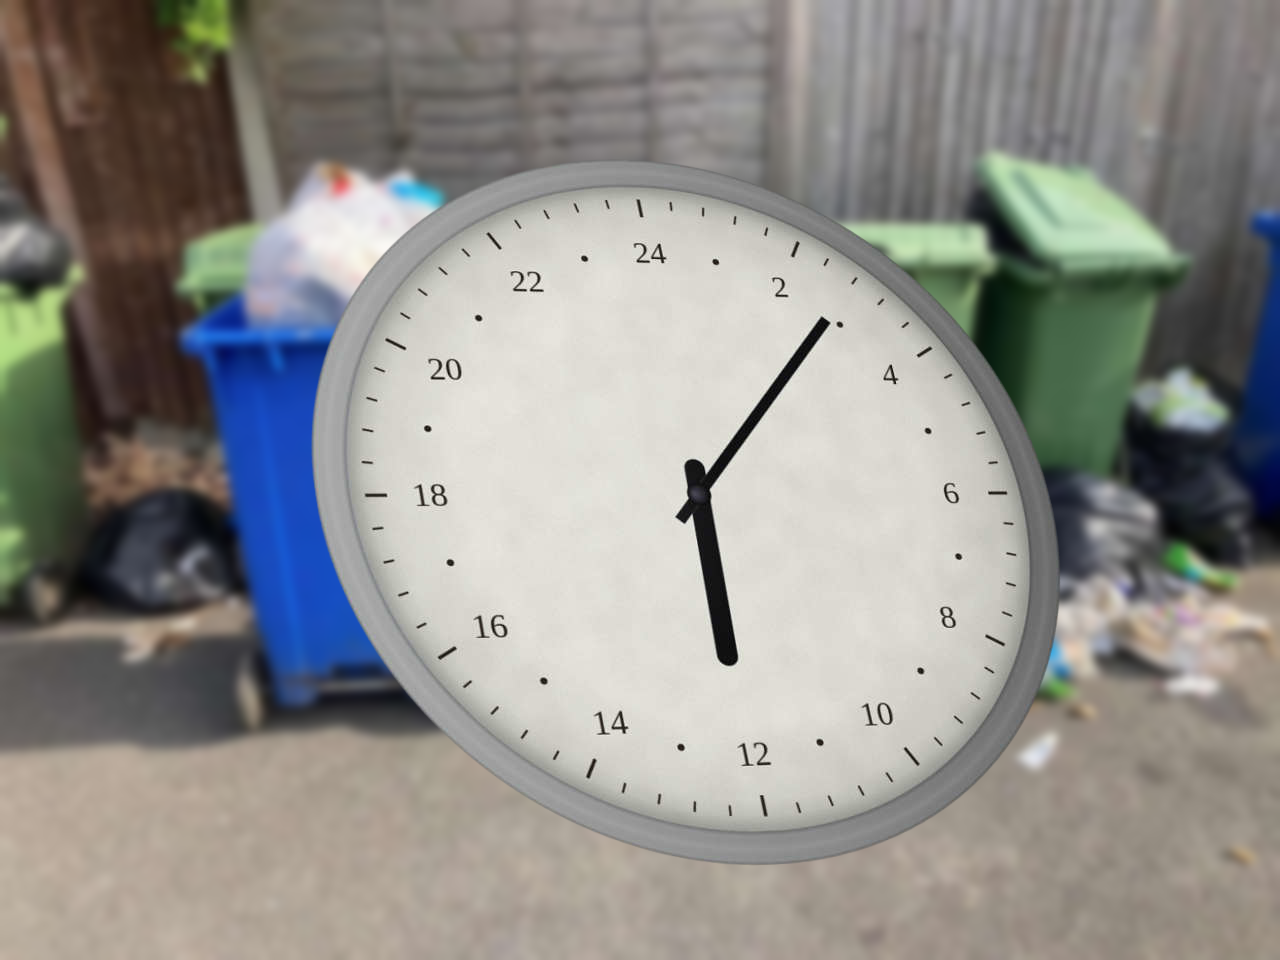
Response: **12:07**
